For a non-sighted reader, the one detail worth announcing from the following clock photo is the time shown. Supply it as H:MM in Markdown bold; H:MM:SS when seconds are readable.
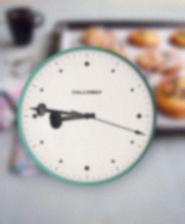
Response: **8:46:18**
